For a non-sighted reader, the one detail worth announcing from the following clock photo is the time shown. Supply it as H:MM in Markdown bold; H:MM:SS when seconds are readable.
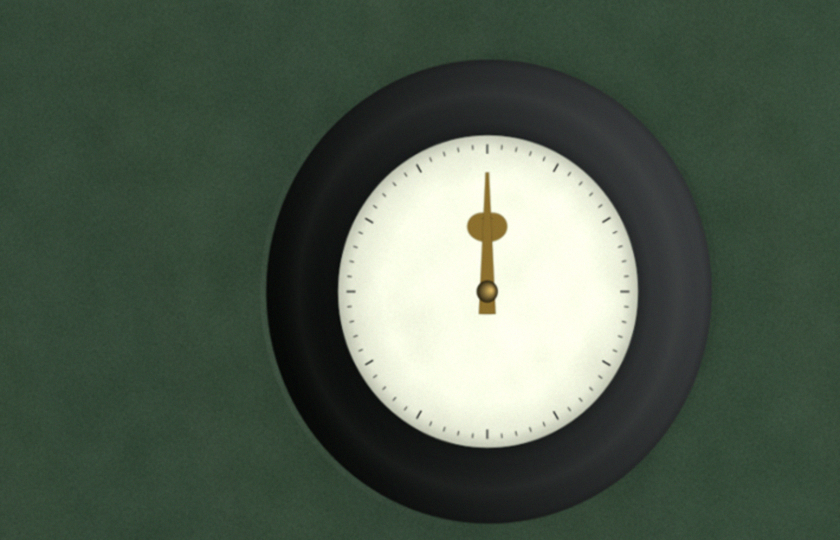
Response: **12:00**
